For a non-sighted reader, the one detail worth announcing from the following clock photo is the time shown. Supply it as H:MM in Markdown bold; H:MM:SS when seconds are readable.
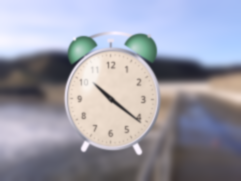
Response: **10:21**
